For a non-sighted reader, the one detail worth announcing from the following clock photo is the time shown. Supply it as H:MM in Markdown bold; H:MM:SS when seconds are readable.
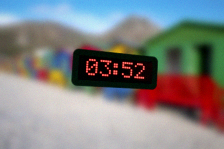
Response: **3:52**
